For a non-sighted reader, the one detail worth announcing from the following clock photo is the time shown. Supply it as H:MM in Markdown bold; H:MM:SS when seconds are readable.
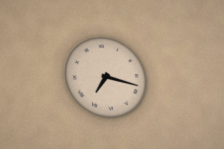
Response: **7:18**
